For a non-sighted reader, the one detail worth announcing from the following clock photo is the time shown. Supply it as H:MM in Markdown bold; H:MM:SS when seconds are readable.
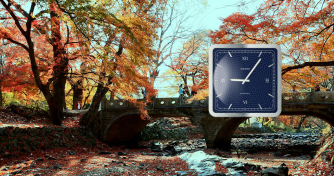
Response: **9:06**
